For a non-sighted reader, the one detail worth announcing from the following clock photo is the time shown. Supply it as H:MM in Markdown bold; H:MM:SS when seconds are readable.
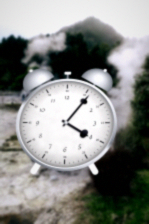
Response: **4:06**
